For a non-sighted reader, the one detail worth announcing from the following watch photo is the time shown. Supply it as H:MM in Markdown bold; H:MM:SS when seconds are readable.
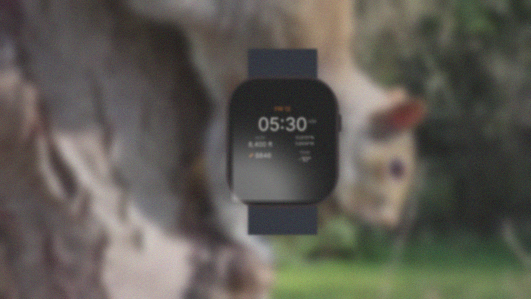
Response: **5:30**
